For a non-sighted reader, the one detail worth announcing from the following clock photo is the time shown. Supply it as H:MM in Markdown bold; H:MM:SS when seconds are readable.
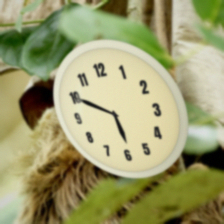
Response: **5:50**
